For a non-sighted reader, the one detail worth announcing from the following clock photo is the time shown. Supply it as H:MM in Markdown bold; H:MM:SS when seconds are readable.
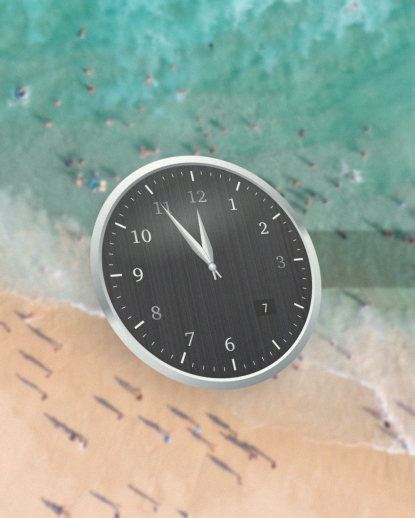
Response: **11:55**
